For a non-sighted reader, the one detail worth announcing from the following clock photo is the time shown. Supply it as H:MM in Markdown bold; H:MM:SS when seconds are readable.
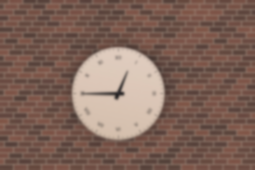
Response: **12:45**
